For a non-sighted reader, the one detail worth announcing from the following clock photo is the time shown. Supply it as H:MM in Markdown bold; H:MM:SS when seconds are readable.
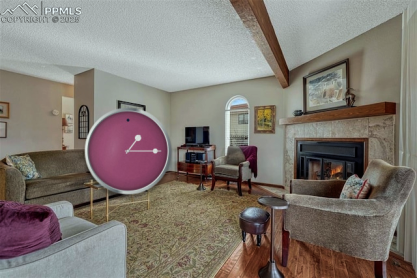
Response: **1:15**
